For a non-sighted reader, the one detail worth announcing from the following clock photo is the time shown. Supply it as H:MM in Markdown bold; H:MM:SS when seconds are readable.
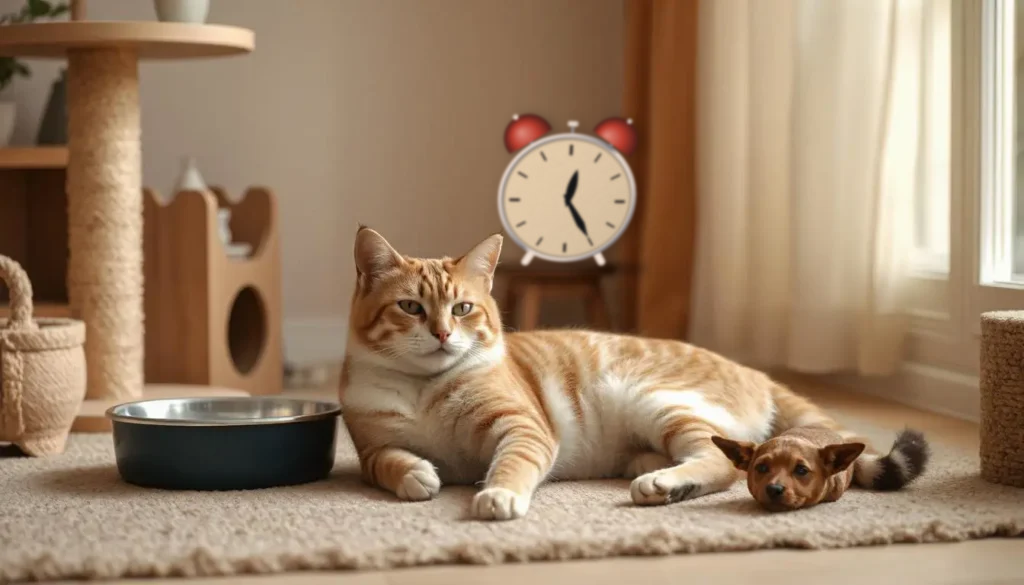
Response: **12:25**
